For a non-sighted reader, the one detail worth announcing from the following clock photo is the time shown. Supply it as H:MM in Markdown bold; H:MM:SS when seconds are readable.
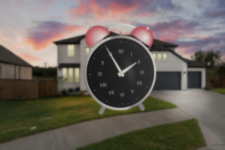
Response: **1:55**
